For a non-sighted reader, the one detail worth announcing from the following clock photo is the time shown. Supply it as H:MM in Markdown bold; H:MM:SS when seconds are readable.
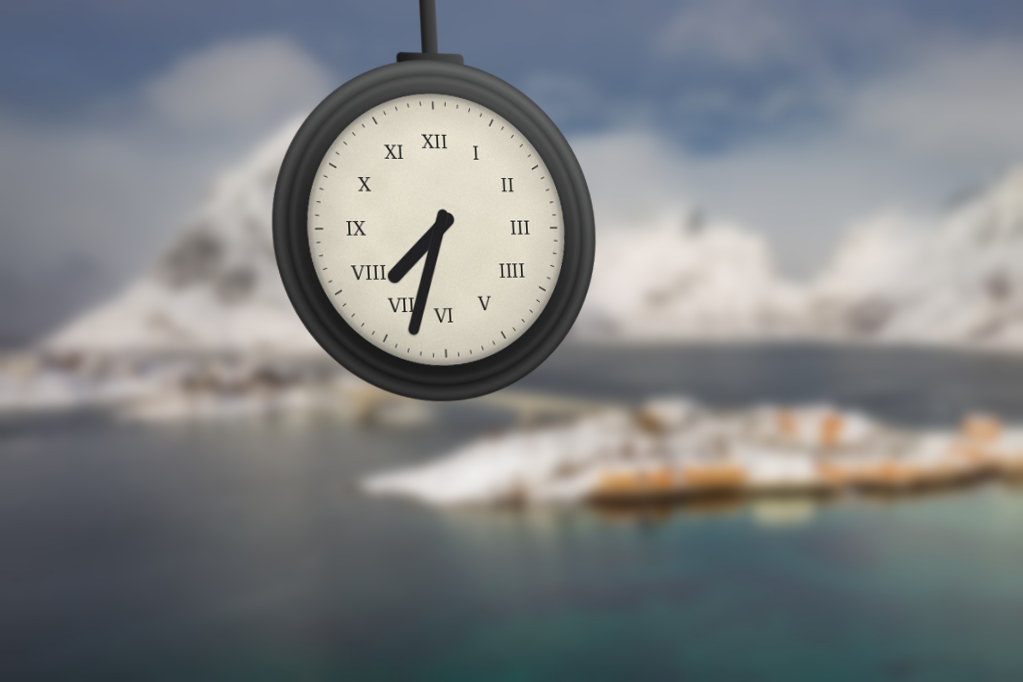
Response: **7:33**
